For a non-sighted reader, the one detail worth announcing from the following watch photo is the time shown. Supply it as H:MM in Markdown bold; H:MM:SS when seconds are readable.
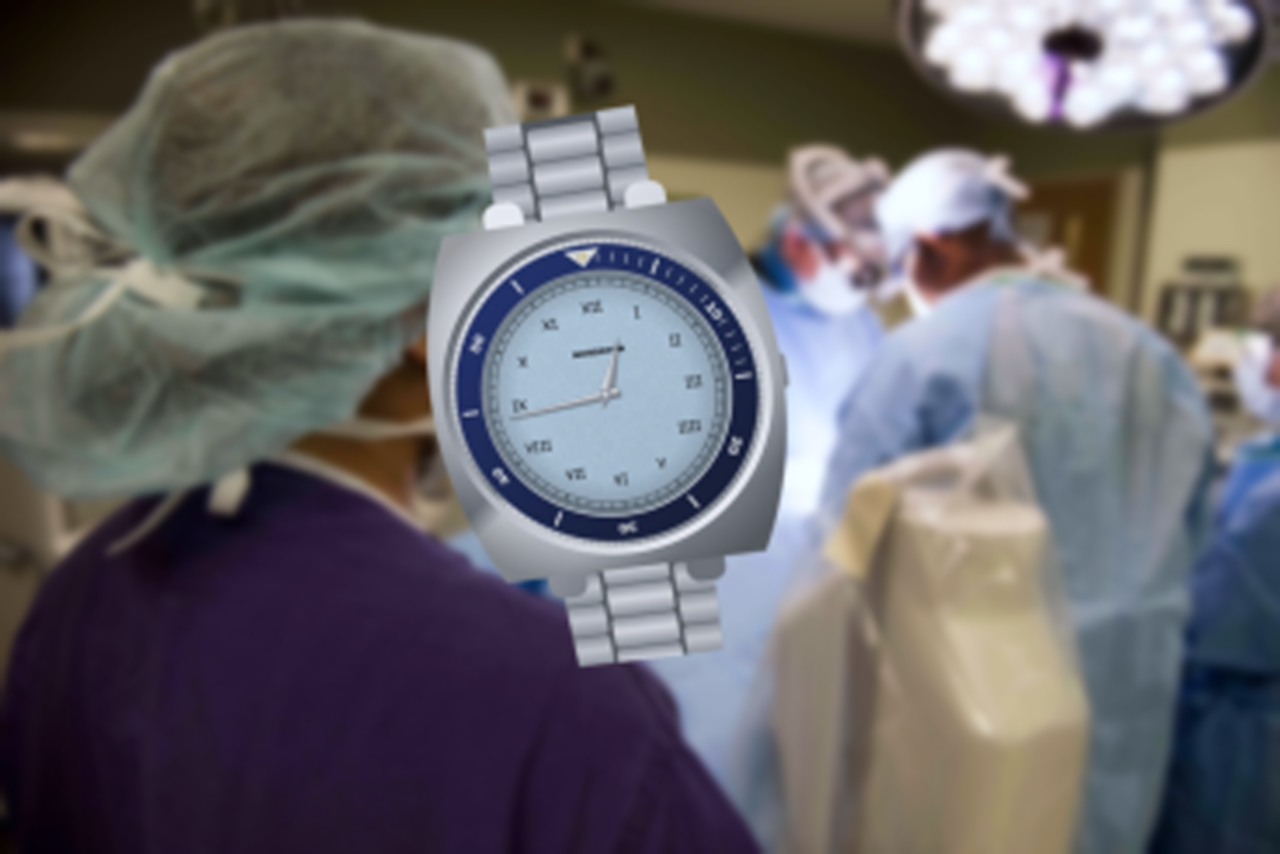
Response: **12:44**
